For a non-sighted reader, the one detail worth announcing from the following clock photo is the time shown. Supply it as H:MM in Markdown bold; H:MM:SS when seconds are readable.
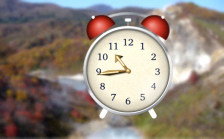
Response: **10:44**
